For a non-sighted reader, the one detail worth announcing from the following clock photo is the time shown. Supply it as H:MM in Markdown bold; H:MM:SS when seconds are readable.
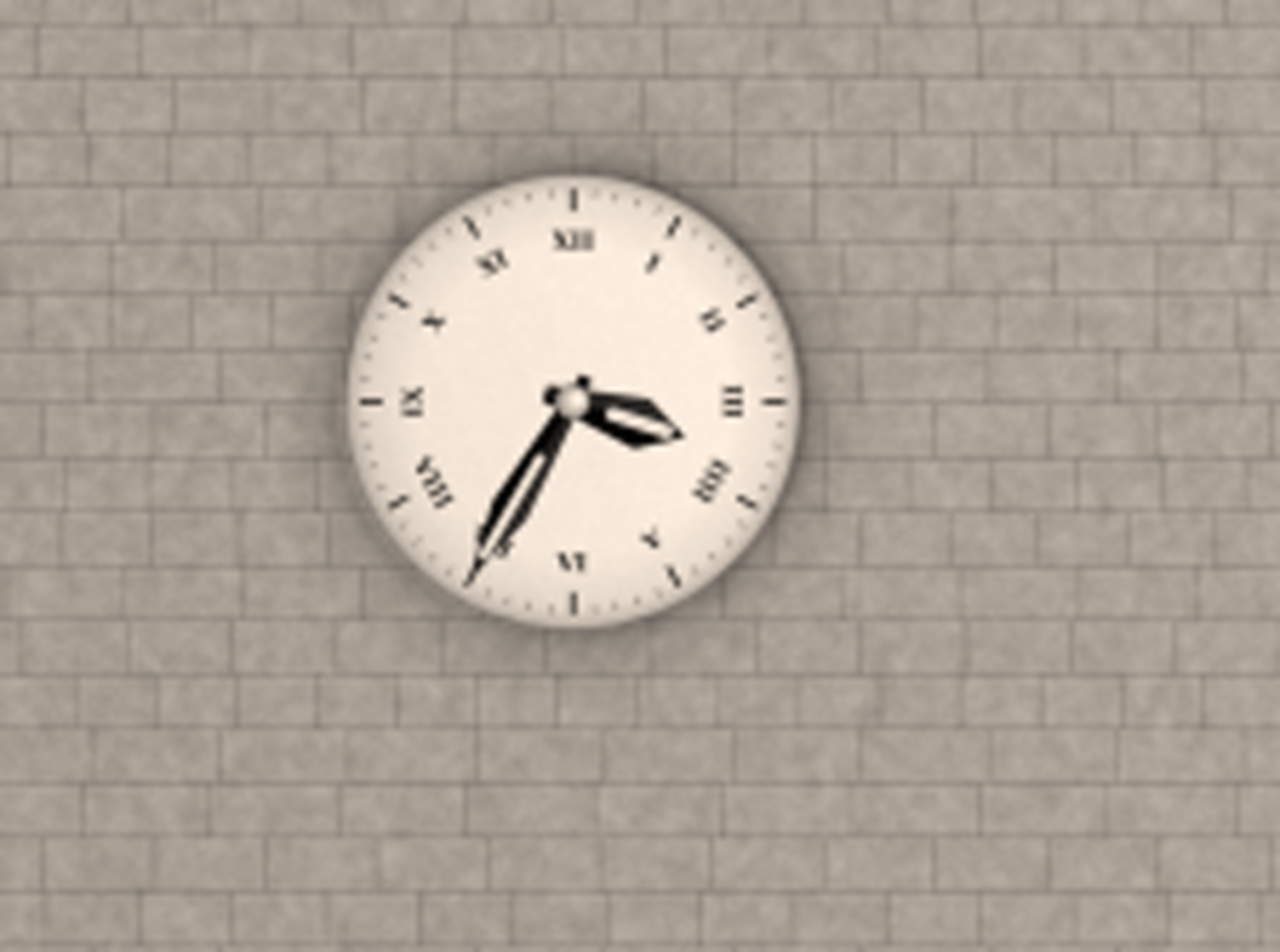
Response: **3:35**
